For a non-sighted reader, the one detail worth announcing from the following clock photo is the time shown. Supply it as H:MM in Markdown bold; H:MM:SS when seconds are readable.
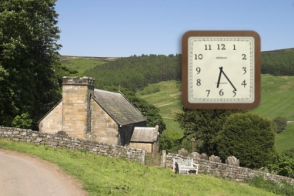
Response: **6:24**
